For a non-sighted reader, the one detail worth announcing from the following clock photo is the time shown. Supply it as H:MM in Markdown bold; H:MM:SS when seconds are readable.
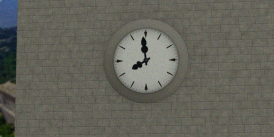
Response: **7:59**
